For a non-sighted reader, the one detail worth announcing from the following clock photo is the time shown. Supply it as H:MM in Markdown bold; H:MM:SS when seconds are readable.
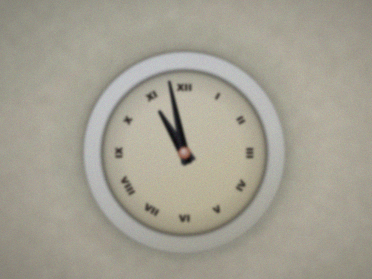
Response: **10:58**
